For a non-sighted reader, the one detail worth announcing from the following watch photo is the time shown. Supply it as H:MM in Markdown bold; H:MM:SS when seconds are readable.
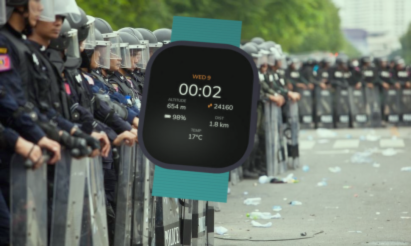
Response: **0:02**
